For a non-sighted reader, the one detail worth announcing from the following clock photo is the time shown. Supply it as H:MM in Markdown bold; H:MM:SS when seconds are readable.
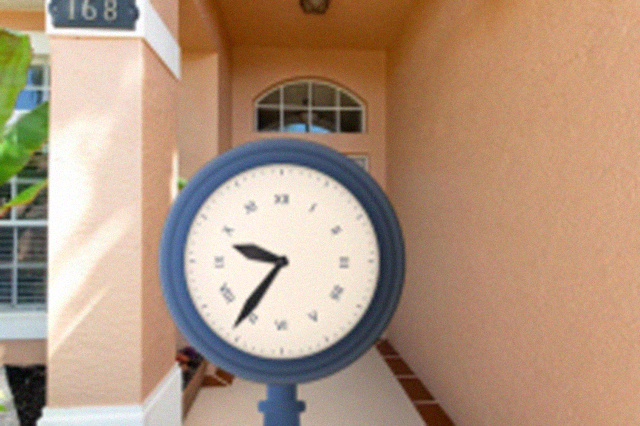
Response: **9:36**
